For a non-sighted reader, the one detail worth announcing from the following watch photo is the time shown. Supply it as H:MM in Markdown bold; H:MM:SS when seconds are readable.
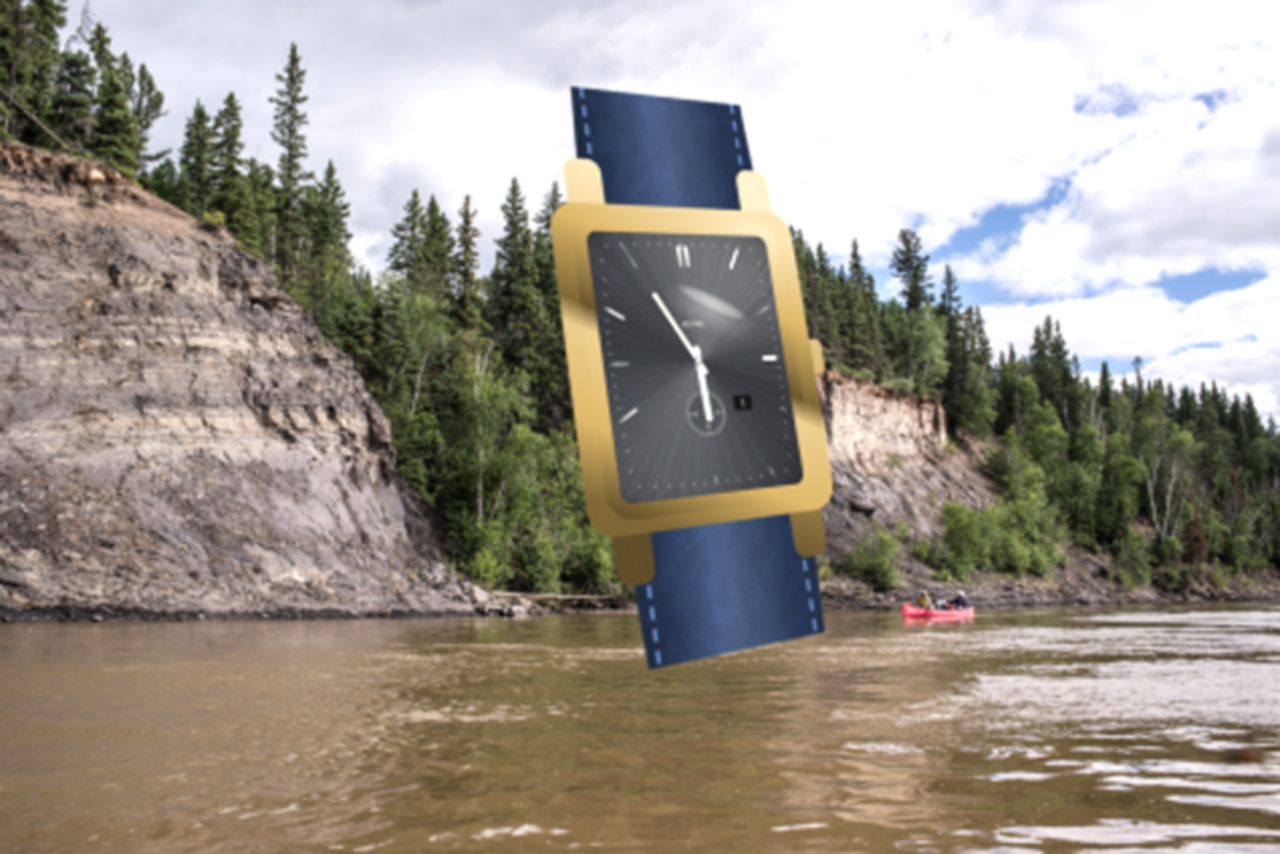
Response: **5:55**
